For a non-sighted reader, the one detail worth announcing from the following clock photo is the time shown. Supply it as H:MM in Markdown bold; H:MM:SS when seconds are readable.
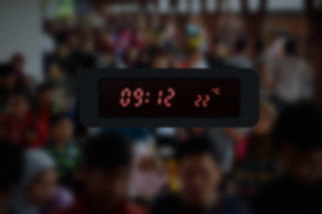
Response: **9:12**
